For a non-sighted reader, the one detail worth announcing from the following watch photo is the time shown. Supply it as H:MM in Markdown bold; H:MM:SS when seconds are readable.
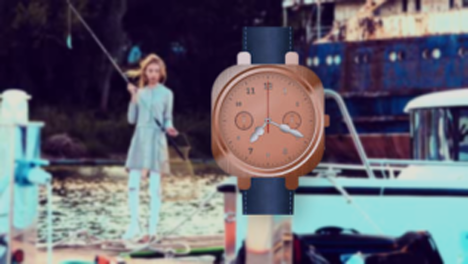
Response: **7:19**
